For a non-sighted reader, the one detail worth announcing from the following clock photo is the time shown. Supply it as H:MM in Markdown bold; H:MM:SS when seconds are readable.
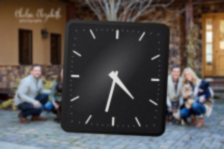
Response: **4:32**
